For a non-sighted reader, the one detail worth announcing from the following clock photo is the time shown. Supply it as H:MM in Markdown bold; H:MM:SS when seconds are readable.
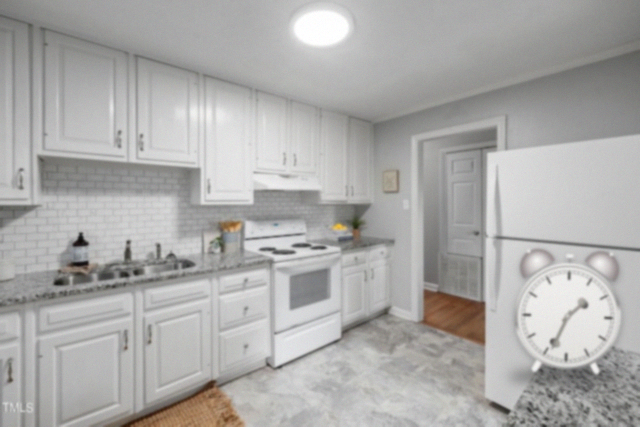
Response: **1:34**
